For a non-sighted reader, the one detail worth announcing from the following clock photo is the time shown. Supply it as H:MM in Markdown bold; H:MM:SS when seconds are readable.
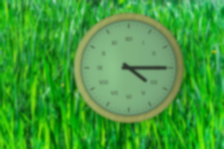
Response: **4:15**
